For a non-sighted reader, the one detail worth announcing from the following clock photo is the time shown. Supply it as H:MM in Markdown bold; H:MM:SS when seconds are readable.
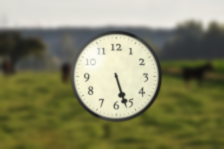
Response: **5:27**
